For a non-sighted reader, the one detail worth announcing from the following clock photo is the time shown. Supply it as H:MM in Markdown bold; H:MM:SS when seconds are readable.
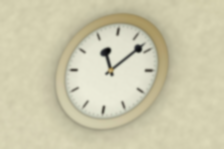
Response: **11:08**
